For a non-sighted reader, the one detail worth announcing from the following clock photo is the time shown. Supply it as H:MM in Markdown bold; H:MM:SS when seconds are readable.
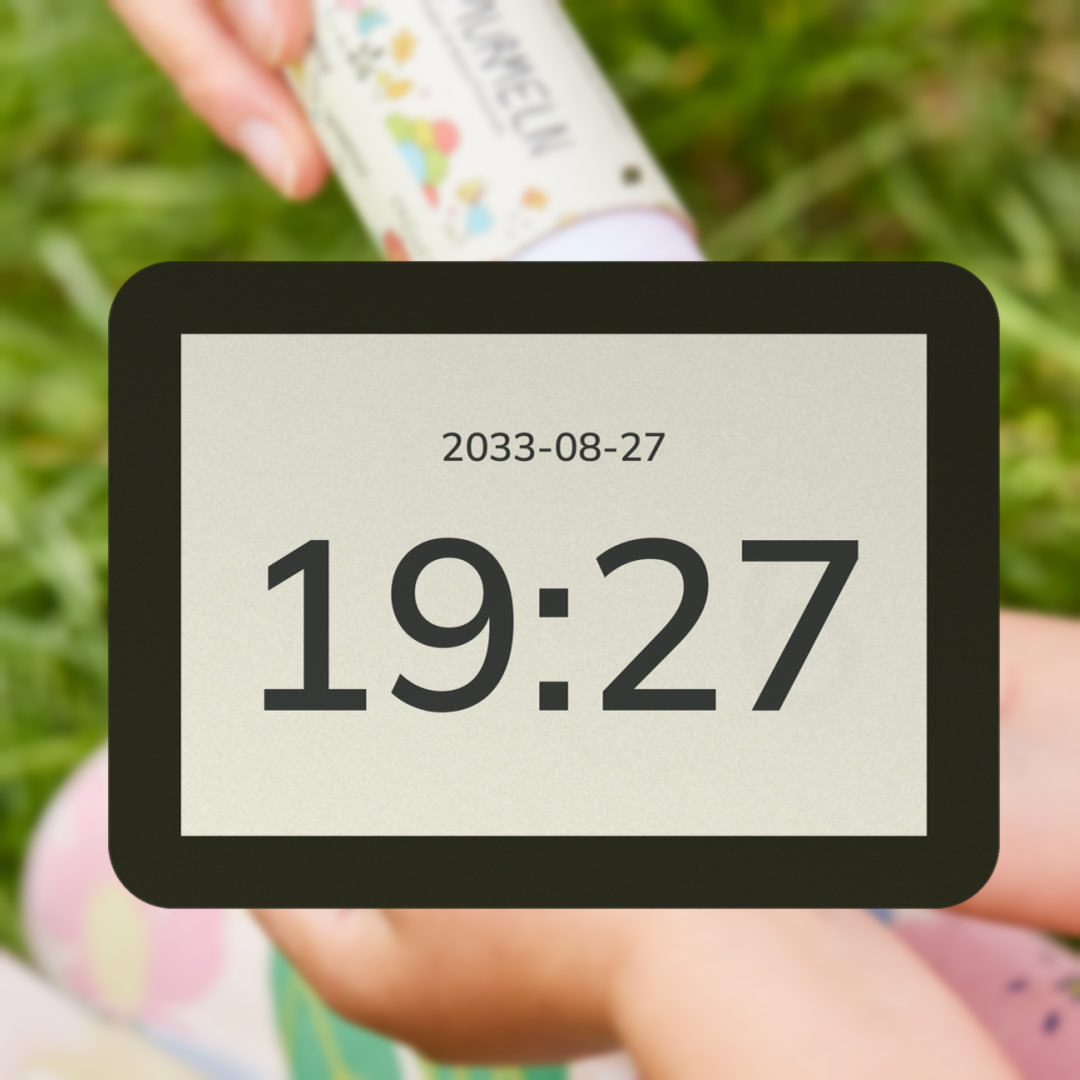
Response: **19:27**
